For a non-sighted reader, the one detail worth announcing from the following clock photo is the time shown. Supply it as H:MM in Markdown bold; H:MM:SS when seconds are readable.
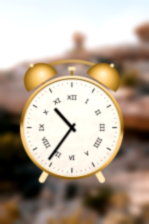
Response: **10:36**
